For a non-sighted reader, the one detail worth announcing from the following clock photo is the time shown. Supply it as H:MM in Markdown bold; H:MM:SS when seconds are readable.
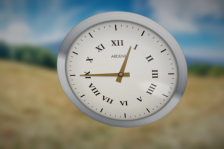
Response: **12:45**
